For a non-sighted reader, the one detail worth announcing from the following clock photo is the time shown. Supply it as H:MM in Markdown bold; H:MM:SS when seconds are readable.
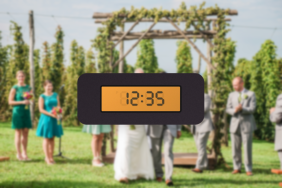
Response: **12:35**
